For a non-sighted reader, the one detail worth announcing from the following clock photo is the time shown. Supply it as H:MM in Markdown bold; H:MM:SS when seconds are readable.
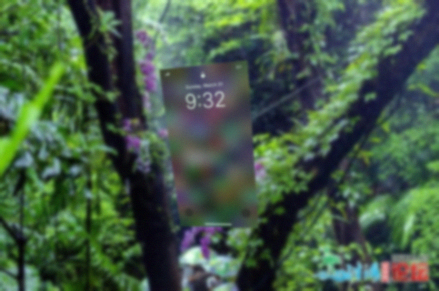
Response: **9:32**
